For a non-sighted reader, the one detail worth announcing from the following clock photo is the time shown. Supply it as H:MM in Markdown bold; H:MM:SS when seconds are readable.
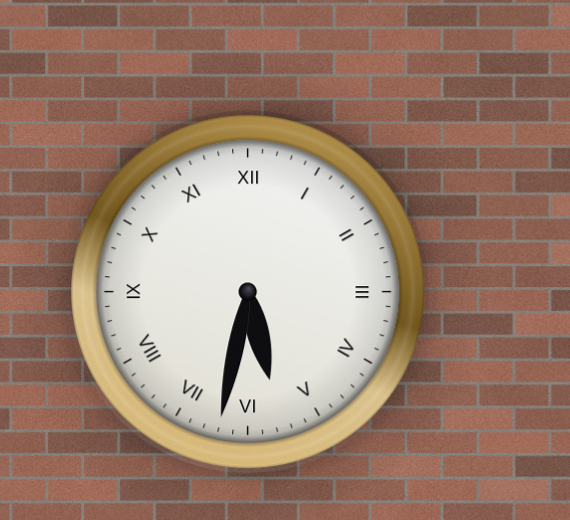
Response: **5:32**
